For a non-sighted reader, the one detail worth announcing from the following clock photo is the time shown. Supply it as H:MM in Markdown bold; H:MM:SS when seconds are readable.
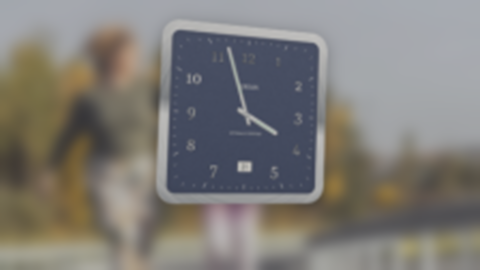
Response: **3:57**
